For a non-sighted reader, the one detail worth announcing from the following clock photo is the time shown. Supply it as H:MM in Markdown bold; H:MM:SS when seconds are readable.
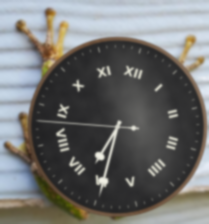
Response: **6:29:43**
